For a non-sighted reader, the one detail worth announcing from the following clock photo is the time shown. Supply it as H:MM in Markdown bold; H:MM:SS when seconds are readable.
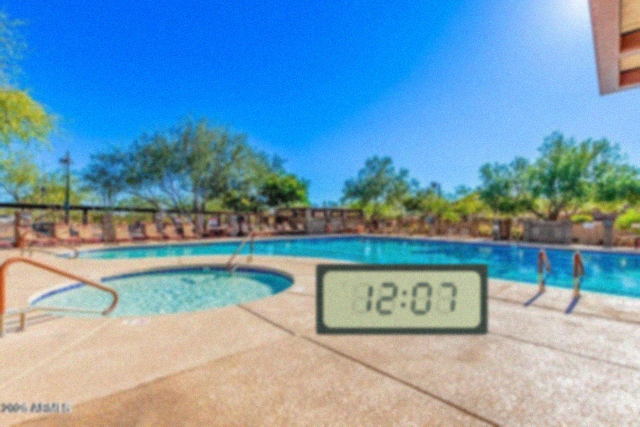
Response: **12:07**
